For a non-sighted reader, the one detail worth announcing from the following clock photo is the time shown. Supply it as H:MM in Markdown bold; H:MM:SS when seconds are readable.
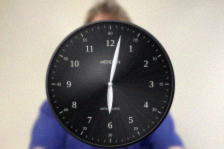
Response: **6:02**
